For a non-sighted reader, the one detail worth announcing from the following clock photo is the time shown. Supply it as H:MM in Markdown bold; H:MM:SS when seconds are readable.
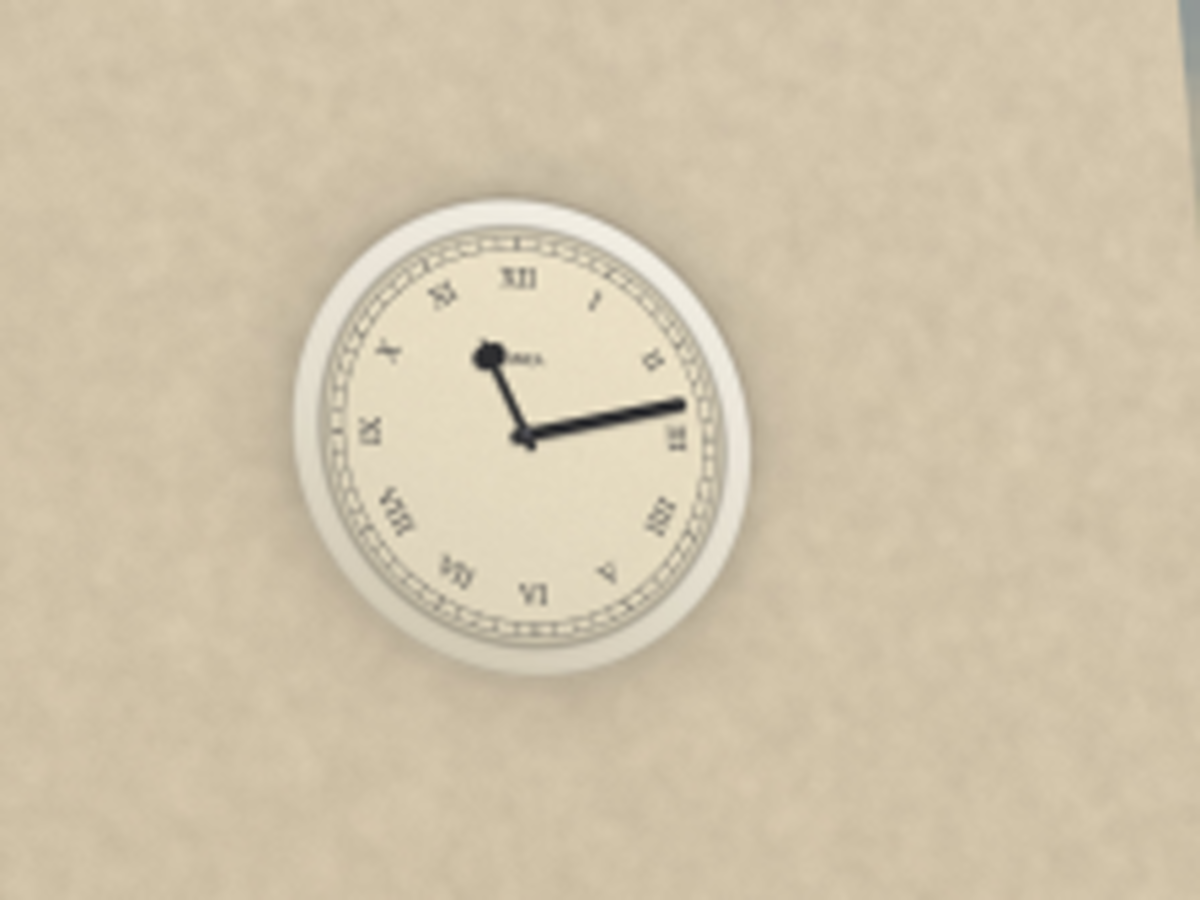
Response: **11:13**
